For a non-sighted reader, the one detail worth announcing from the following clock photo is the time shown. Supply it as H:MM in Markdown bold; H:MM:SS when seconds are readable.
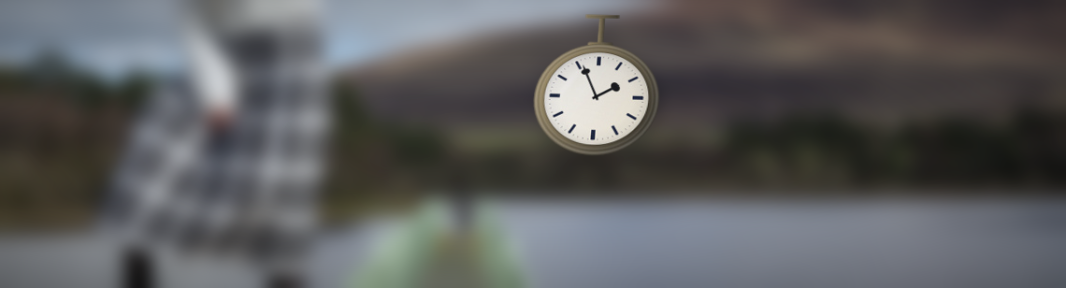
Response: **1:56**
